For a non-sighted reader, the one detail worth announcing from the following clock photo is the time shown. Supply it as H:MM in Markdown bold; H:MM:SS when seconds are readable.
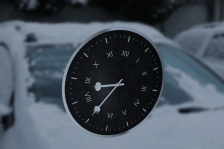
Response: **8:35**
